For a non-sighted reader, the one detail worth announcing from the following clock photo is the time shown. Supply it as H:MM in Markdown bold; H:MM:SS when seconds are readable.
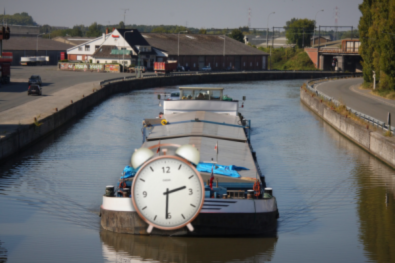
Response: **2:31**
